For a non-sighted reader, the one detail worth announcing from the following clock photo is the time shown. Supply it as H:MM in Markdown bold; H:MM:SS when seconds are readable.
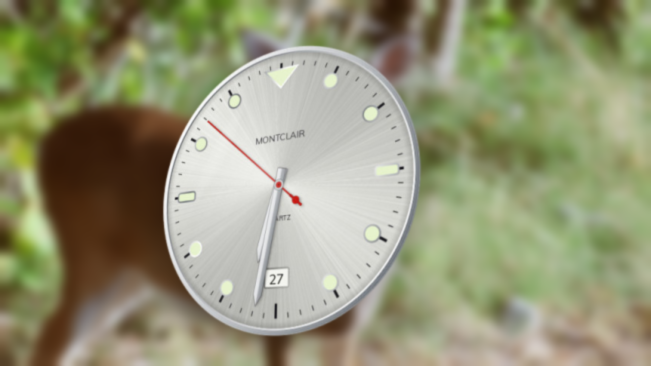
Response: **6:31:52**
